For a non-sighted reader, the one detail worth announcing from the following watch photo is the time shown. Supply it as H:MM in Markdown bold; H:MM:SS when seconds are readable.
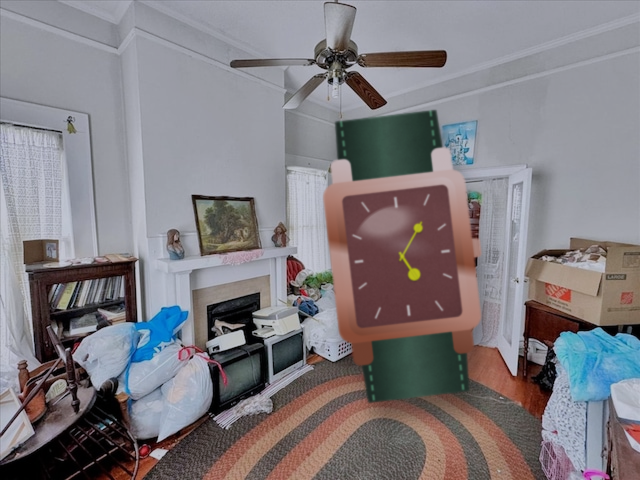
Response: **5:06**
